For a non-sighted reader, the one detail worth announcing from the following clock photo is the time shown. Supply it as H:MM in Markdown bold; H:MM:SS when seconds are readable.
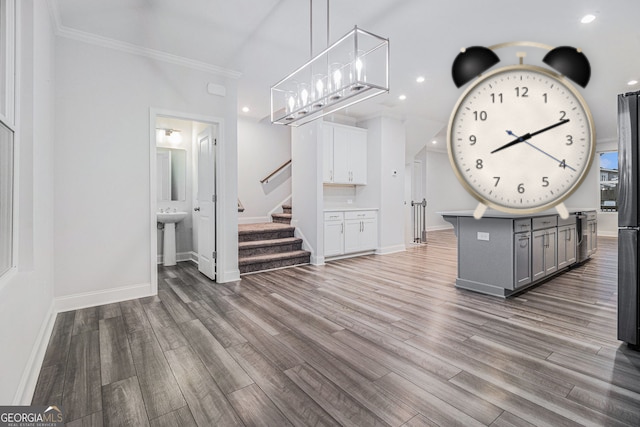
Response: **8:11:20**
